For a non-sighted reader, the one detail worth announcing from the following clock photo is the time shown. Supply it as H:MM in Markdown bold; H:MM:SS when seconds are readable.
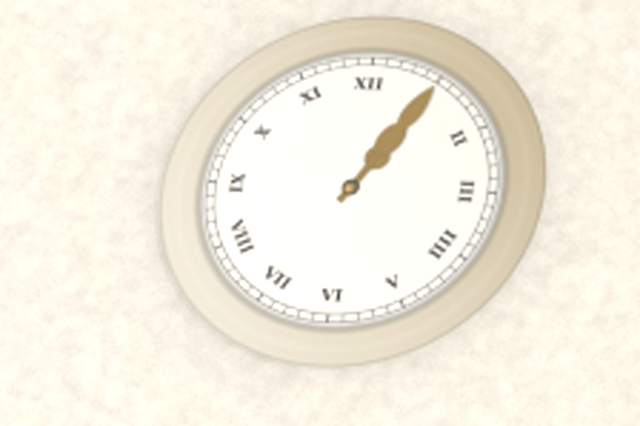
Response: **1:05**
